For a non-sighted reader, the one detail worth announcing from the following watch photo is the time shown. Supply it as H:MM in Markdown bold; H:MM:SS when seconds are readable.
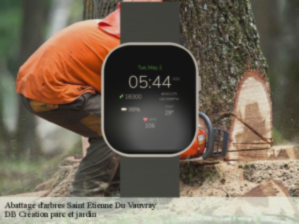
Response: **5:44**
